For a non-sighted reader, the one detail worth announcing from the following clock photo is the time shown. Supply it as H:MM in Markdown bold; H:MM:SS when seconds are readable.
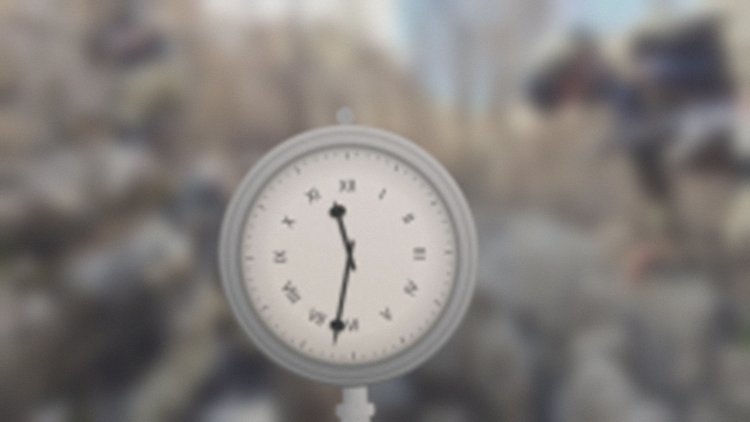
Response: **11:32**
